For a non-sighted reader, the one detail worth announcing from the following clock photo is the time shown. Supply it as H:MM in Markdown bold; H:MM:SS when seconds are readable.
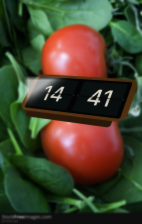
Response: **14:41**
